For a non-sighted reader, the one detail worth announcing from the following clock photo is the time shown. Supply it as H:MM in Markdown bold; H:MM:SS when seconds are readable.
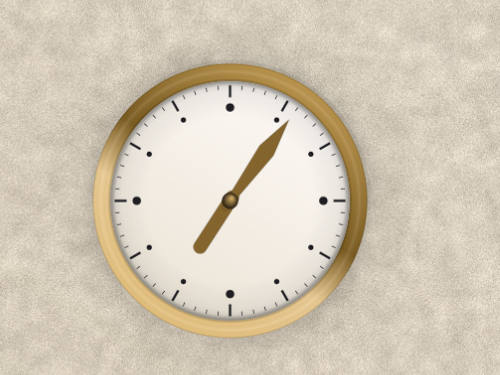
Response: **7:06**
